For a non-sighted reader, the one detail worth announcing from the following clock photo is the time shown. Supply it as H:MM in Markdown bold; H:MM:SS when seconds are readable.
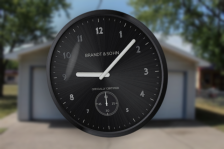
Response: **9:08**
